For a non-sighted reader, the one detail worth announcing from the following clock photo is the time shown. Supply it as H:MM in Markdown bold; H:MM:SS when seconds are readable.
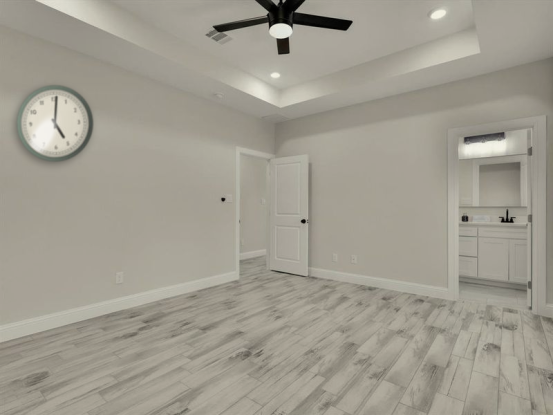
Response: **5:01**
